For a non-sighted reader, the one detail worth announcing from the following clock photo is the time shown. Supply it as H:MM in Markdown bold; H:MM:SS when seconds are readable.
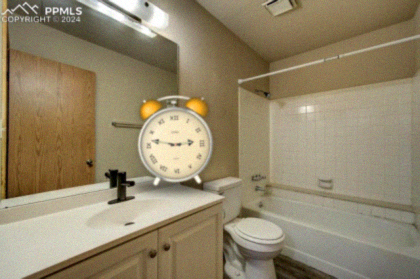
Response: **2:47**
